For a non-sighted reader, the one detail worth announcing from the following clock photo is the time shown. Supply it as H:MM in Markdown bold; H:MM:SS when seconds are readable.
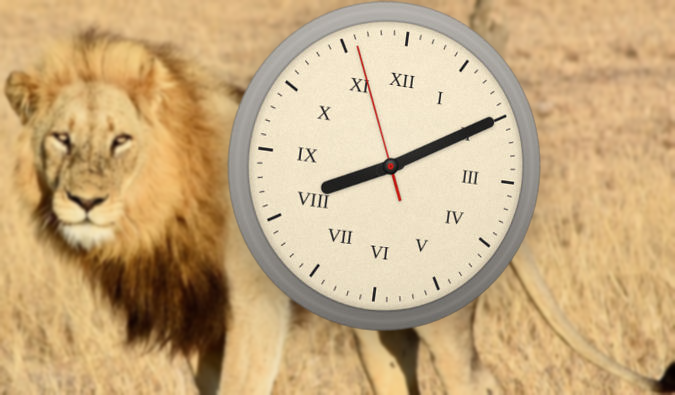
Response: **8:09:56**
